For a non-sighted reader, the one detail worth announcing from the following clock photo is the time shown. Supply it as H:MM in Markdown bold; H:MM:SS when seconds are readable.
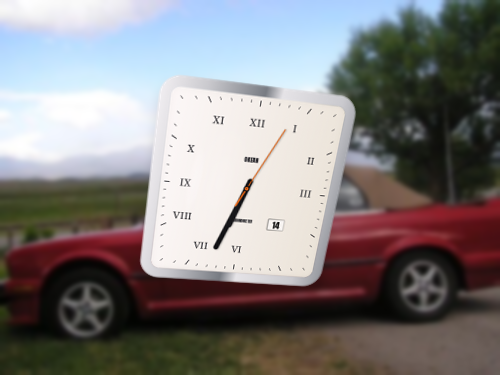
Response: **6:33:04**
